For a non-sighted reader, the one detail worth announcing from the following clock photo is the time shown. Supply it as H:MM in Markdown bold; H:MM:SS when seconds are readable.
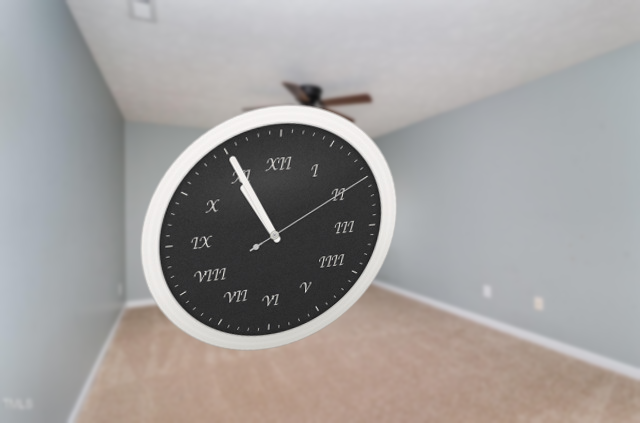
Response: **10:55:10**
